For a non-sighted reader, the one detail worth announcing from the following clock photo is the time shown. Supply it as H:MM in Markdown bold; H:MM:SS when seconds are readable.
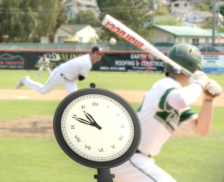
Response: **10:49**
